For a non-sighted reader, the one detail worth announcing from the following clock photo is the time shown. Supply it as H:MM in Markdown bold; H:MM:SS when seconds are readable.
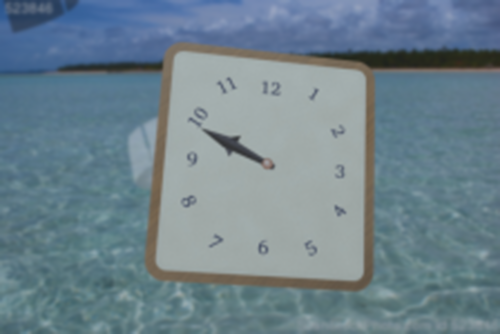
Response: **9:49**
